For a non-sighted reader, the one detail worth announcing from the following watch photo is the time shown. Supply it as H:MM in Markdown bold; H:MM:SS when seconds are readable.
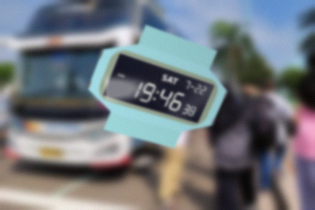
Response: **19:46**
